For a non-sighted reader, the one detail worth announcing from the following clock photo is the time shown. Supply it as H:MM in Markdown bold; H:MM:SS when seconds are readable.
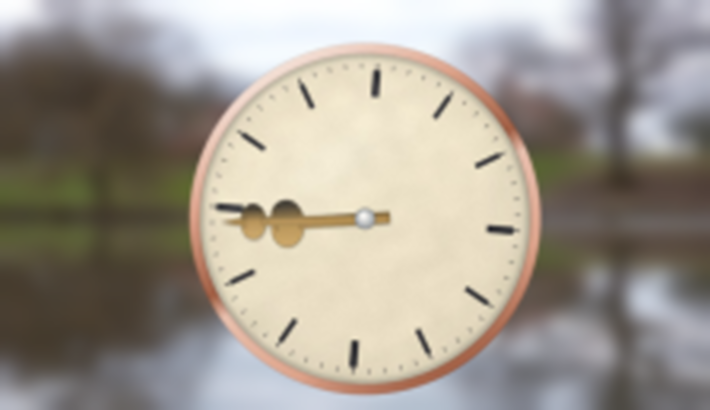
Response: **8:44**
